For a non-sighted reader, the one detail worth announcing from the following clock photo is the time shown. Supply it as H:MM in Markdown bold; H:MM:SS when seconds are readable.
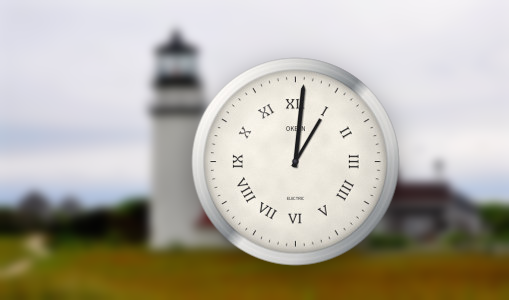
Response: **1:01**
